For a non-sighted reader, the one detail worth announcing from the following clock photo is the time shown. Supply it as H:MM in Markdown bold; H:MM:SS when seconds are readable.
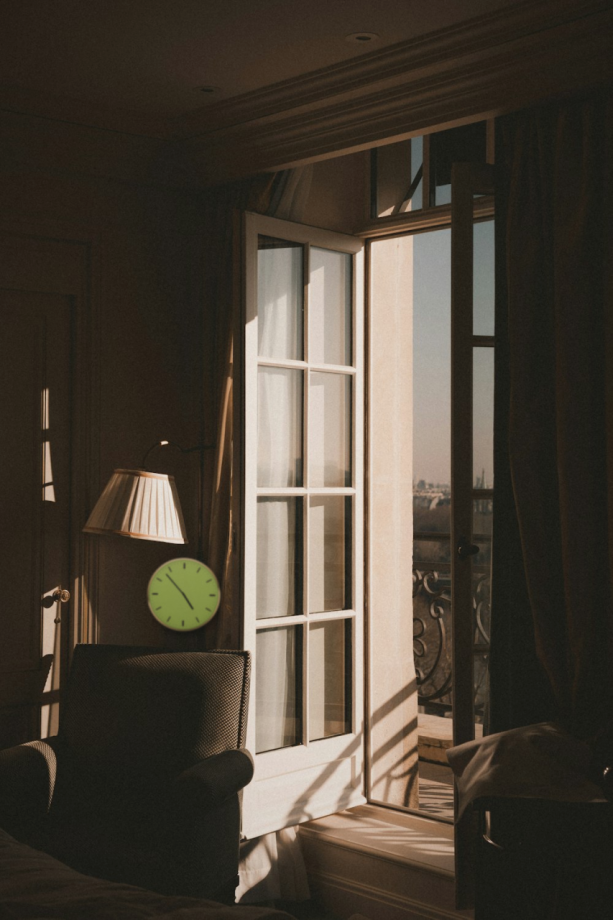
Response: **4:53**
